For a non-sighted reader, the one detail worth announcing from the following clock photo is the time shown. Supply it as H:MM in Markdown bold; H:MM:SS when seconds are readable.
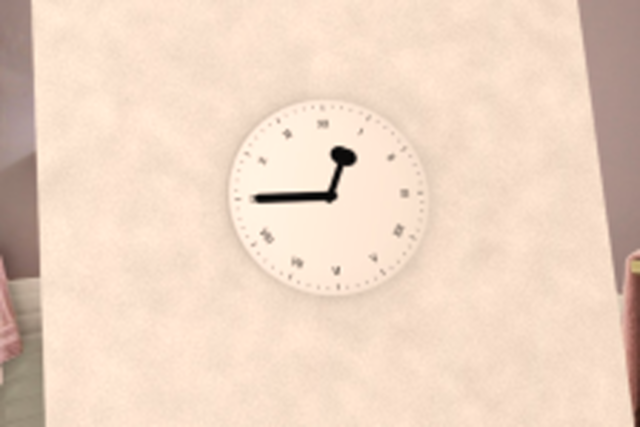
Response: **12:45**
